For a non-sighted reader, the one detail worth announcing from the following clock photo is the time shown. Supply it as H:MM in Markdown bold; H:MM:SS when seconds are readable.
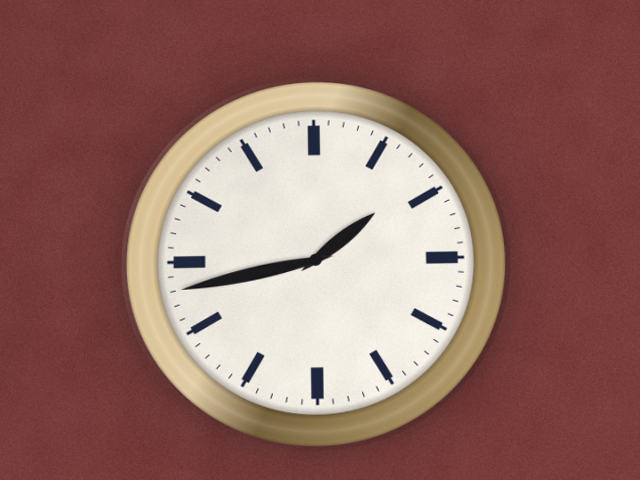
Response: **1:43**
